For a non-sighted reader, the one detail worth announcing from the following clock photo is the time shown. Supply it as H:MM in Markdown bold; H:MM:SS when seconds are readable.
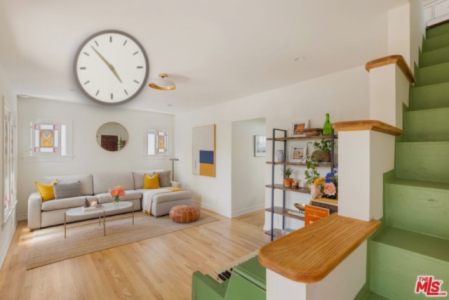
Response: **4:53**
